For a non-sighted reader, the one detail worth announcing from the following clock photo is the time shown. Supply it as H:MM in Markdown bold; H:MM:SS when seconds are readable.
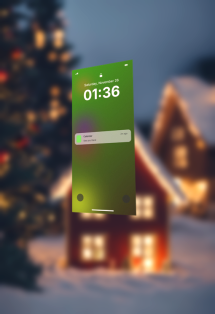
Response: **1:36**
